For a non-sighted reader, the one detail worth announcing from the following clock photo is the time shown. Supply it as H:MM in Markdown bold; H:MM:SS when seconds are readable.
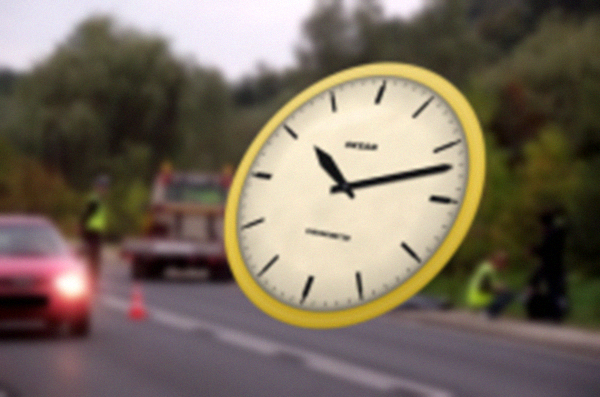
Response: **10:12**
